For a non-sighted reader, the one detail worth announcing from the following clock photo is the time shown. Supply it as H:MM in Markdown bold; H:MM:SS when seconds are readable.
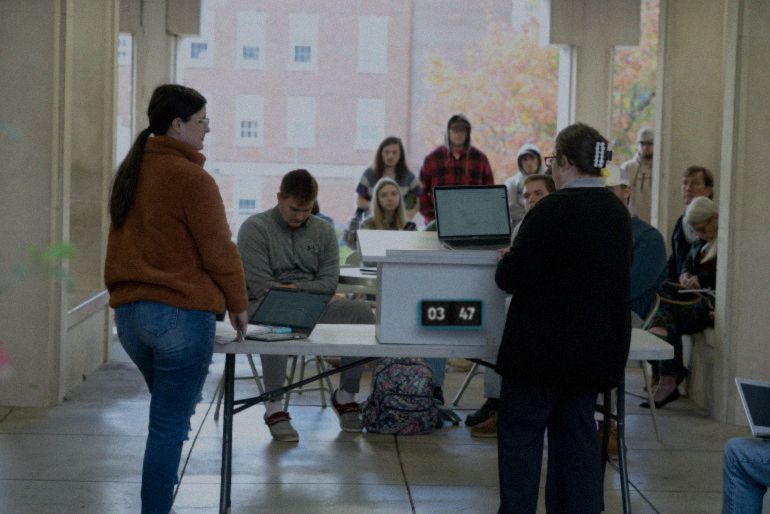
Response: **3:47**
